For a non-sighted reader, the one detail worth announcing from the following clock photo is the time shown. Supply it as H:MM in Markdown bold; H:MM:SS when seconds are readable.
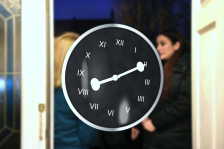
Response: **8:10**
